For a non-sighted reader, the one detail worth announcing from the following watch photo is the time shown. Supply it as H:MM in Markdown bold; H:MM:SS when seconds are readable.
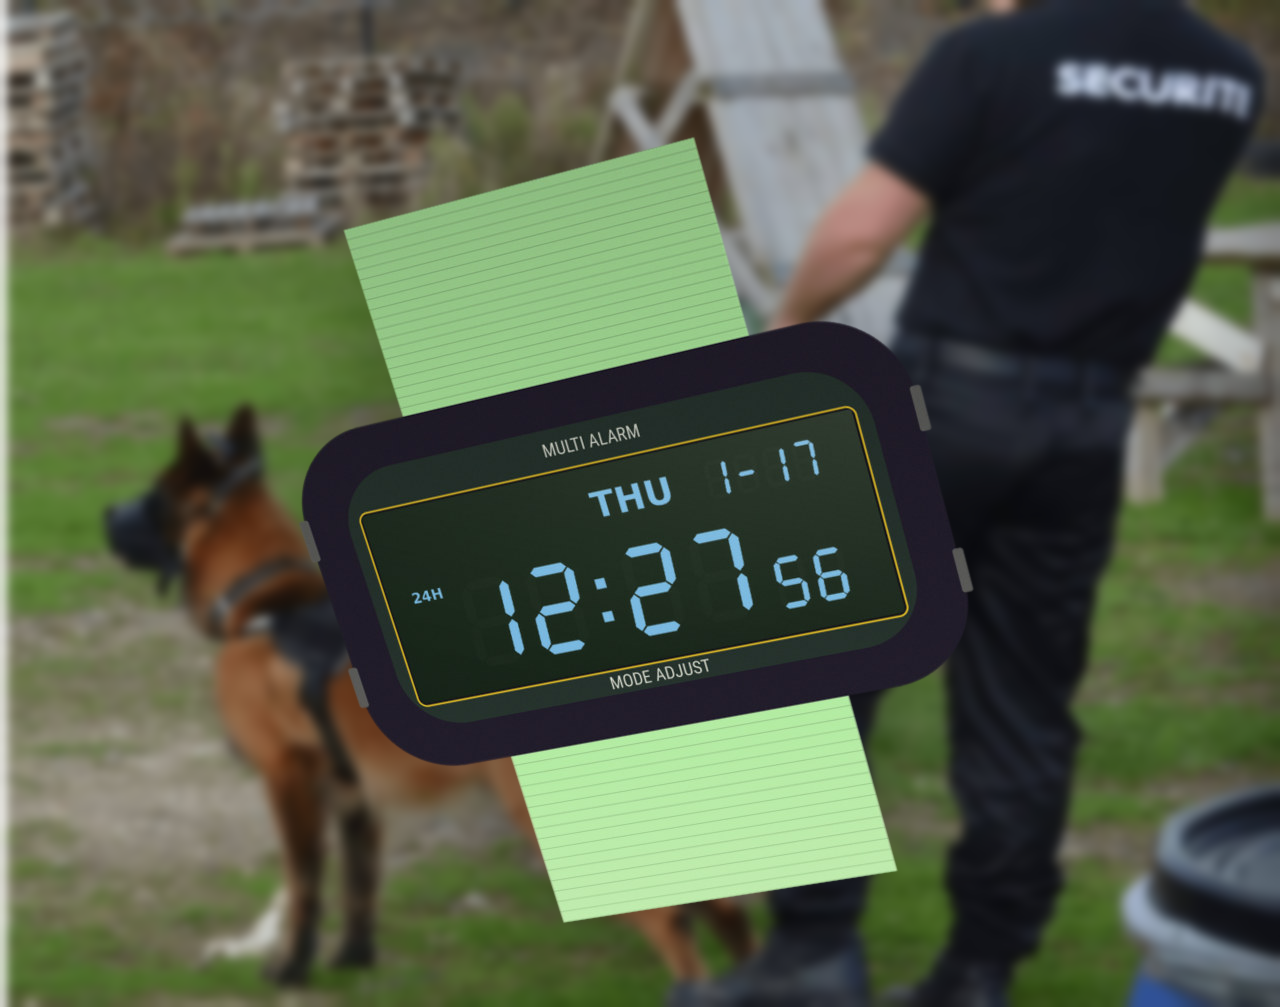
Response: **12:27:56**
